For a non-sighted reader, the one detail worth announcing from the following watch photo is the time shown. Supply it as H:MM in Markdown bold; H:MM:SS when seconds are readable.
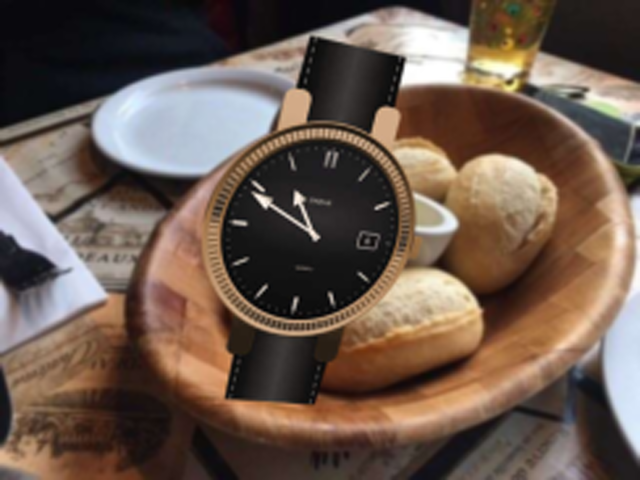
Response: **10:49**
